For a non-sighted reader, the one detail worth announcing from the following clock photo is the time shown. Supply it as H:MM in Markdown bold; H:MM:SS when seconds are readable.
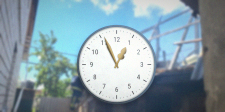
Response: **12:56**
